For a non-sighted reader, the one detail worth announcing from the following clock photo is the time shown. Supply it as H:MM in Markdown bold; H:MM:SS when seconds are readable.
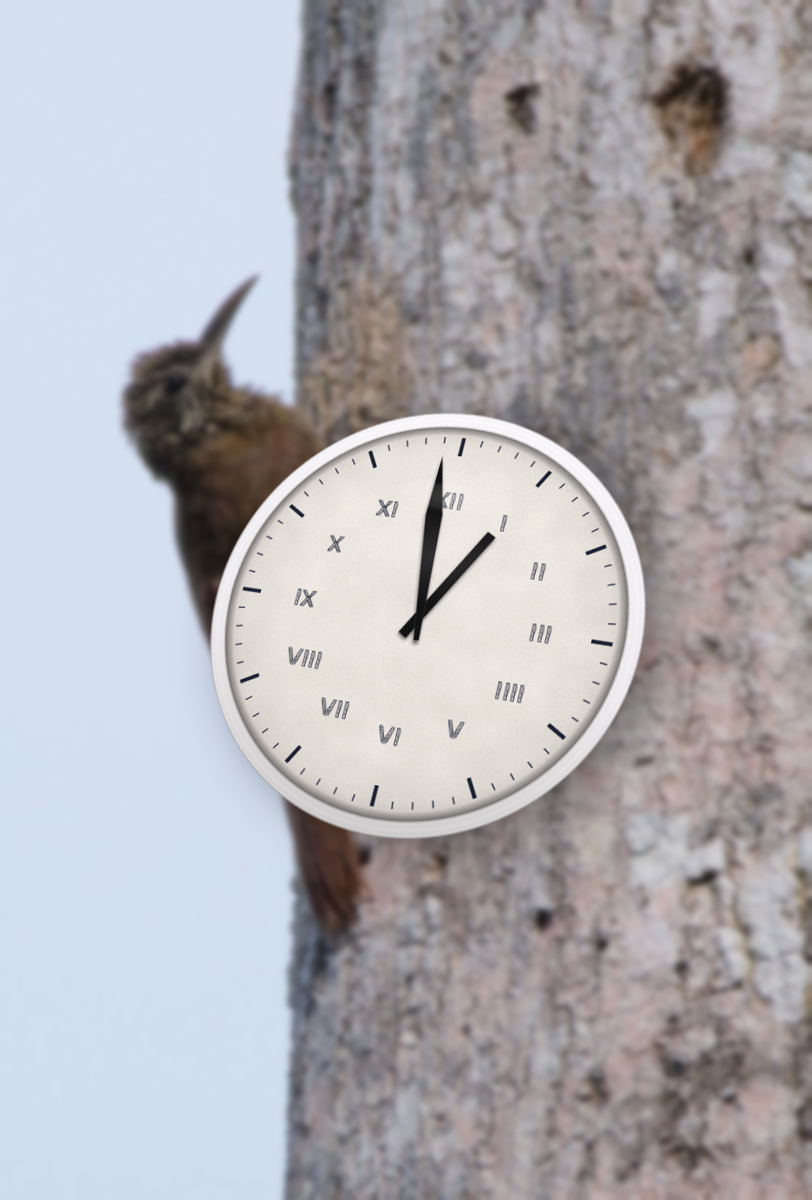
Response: **12:59**
